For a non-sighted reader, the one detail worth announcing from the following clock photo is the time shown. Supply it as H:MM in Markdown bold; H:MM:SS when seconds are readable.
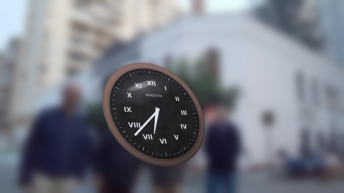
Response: **6:38**
